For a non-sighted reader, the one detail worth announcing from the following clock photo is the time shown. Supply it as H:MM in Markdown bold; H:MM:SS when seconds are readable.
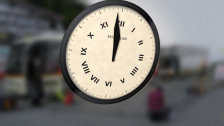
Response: **11:59**
